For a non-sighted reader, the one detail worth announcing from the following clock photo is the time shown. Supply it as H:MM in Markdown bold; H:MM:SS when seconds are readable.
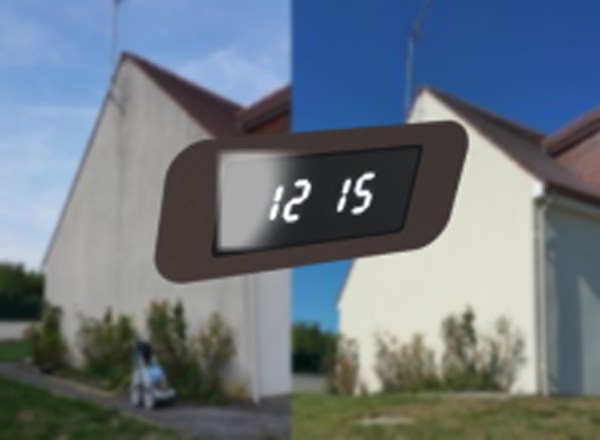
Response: **12:15**
